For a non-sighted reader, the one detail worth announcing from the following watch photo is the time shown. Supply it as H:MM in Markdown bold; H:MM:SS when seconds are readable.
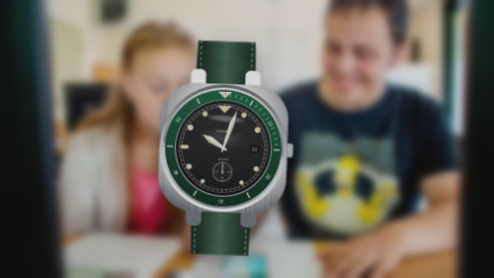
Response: **10:03**
